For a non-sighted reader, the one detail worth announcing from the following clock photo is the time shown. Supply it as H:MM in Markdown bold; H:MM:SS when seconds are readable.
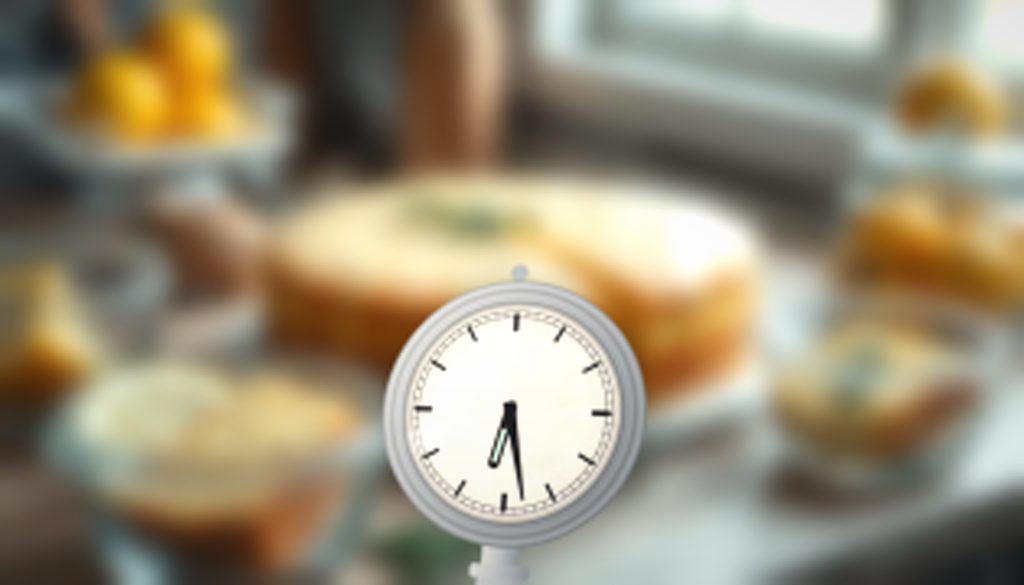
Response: **6:28**
